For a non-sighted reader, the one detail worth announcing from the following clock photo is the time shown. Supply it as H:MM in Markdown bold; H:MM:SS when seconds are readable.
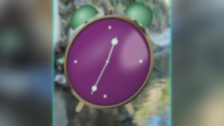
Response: **12:34**
